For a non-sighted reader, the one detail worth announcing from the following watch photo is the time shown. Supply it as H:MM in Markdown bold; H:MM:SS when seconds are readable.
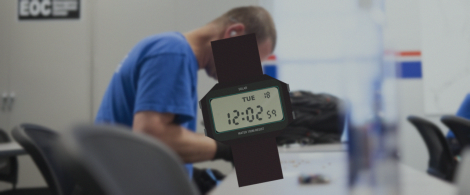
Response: **12:02:59**
